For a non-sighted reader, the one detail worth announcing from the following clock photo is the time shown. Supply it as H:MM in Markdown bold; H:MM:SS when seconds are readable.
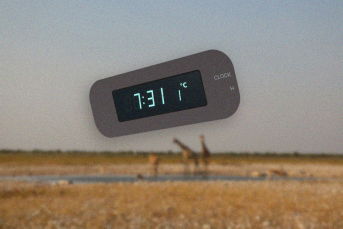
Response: **7:31**
